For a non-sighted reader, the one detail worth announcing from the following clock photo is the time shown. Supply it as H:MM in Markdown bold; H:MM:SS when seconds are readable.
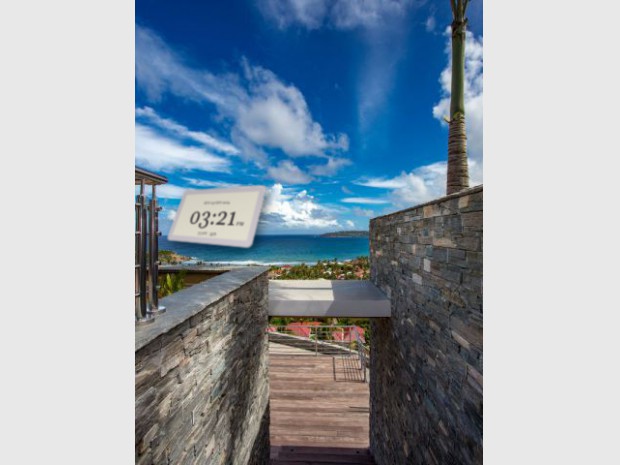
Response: **3:21**
